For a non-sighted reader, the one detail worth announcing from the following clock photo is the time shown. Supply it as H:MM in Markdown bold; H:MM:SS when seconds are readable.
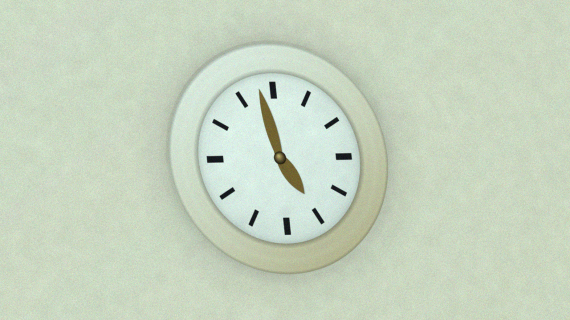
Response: **4:58**
